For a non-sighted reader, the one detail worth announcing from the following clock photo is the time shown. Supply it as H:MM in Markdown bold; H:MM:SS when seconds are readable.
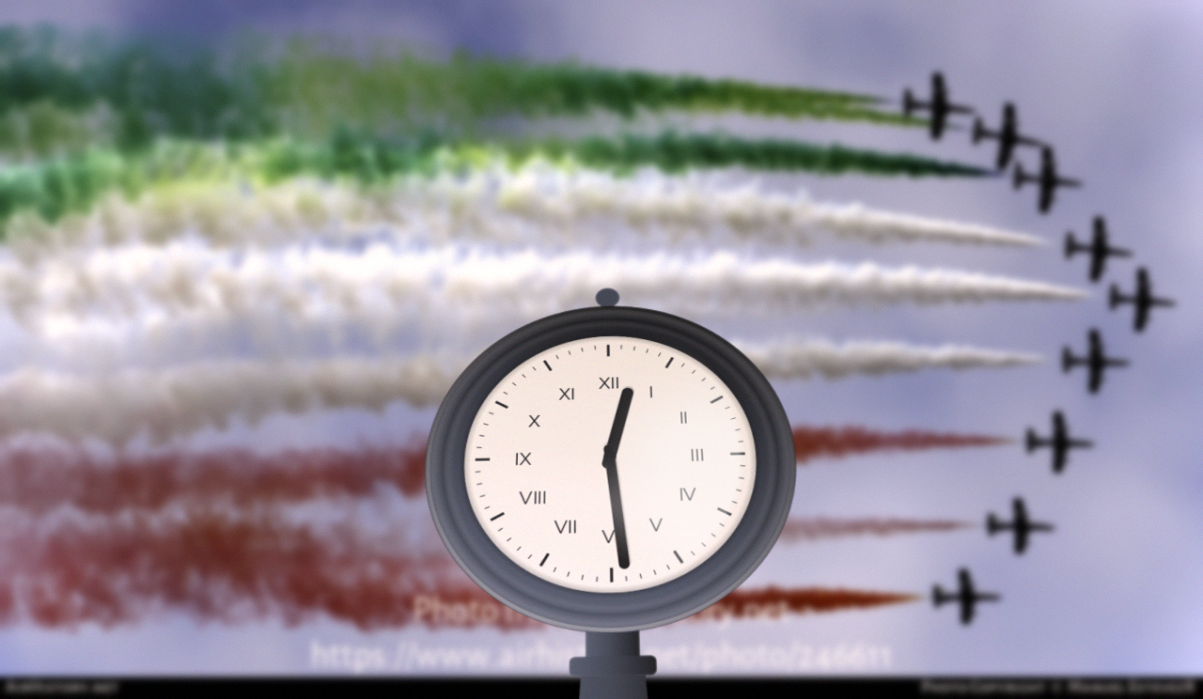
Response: **12:29**
